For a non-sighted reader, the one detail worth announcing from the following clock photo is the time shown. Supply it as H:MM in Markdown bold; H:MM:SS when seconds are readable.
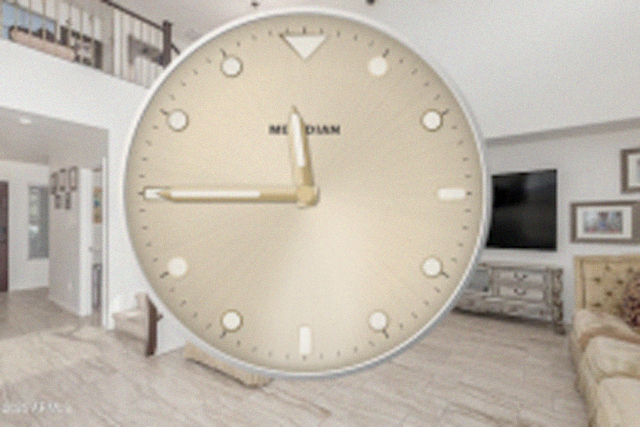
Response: **11:45**
